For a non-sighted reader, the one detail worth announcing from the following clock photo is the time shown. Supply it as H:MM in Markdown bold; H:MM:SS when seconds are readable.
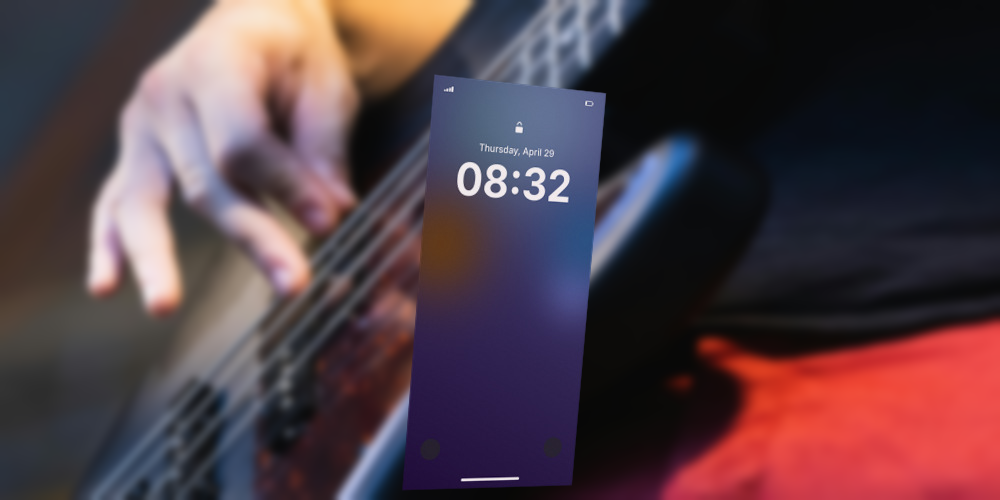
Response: **8:32**
